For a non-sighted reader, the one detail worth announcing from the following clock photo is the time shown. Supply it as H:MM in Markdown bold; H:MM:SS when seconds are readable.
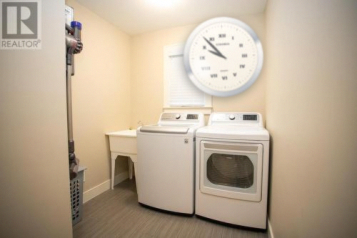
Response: **9:53**
